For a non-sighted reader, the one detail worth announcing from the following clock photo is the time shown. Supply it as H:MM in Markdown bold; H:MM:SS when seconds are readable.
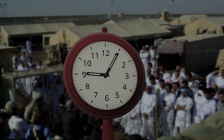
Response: **9:05**
